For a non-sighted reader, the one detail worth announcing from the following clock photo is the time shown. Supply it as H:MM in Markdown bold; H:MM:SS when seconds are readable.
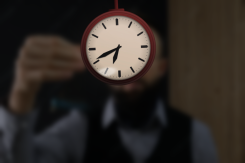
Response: **6:41**
